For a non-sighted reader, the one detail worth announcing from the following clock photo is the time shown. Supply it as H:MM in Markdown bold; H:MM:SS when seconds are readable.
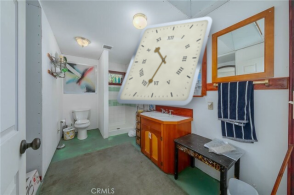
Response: **10:33**
